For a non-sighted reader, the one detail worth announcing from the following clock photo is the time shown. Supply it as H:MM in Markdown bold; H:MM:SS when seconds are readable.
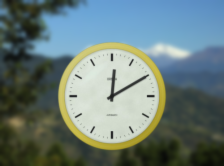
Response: **12:10**
